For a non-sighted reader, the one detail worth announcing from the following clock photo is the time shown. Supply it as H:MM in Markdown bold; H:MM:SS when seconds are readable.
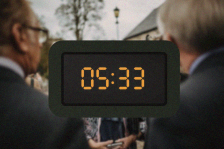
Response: **5:33**
